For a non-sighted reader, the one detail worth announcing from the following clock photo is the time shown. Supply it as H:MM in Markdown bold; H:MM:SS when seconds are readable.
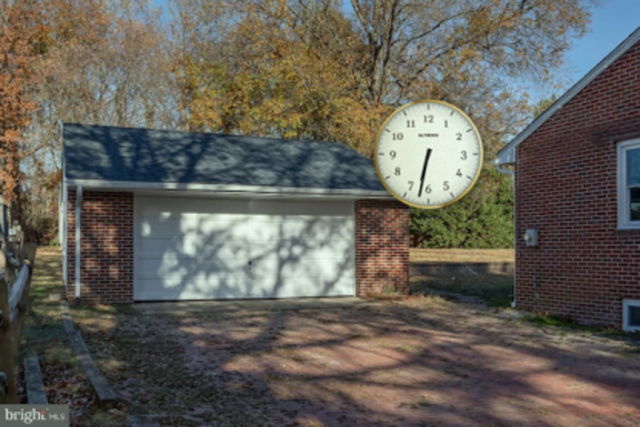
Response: **6:32**
